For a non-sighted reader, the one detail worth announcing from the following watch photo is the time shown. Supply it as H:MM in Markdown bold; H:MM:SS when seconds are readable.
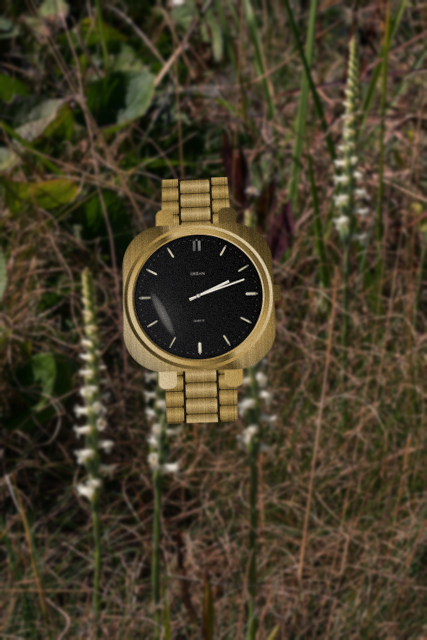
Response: **2:12**
